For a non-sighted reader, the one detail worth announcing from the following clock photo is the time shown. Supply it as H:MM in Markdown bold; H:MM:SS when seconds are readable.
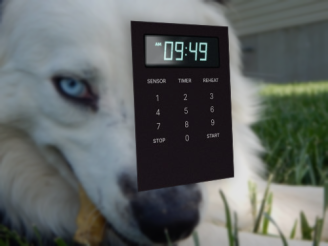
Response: **9:49**
